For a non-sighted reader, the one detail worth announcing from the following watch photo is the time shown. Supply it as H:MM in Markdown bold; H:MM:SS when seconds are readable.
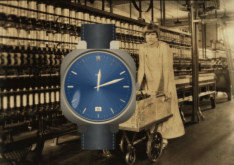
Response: **12:12**
